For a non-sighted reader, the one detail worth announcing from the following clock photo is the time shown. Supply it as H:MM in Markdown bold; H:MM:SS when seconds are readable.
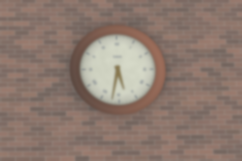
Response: **5:32**
